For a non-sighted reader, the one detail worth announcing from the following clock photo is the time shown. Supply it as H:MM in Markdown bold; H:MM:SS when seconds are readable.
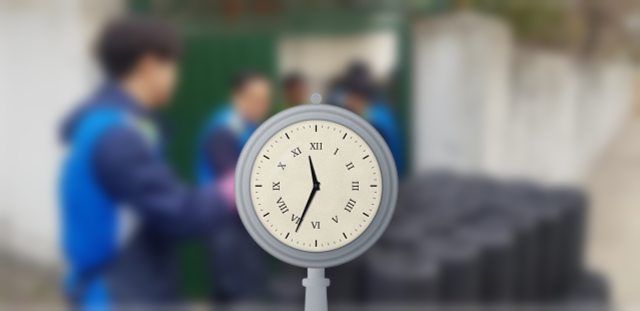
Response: **11:34**
